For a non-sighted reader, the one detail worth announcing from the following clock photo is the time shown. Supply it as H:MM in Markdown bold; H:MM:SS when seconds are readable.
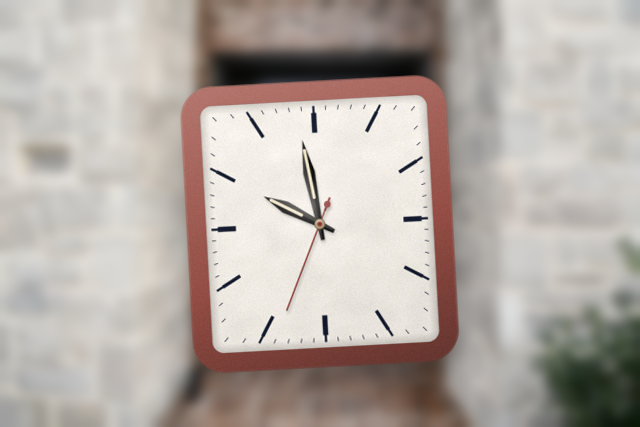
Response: **9:58:34**
